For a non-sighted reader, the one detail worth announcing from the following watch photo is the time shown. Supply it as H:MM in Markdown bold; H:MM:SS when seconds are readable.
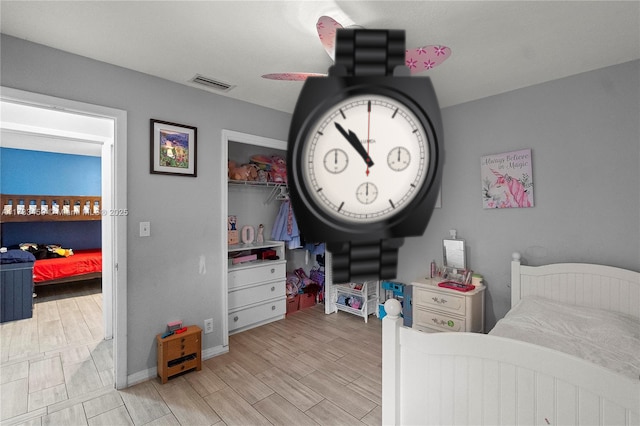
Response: **10:53**
